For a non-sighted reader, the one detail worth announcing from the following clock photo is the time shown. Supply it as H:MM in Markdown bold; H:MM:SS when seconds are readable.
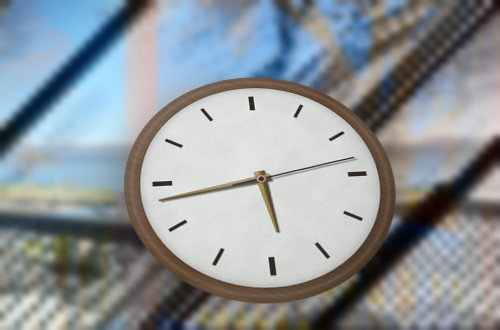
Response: **5:43:13**
